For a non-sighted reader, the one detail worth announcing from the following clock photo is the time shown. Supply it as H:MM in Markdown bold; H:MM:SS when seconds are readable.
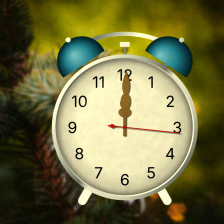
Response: **12:00:16**
